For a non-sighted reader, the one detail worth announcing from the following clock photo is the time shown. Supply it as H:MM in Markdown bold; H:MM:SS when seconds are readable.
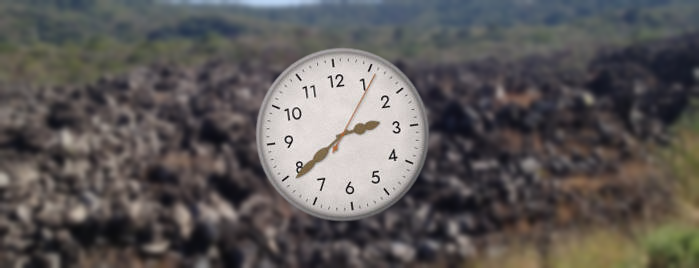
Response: **2:39:06**
